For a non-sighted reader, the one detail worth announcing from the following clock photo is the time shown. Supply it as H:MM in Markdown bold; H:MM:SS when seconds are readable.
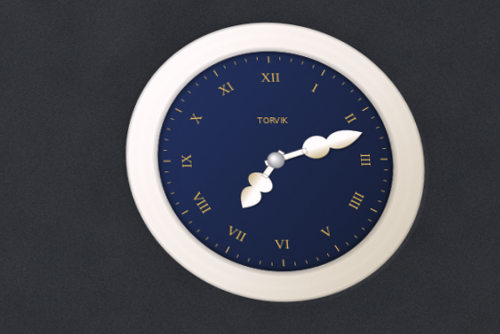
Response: **7:12**
